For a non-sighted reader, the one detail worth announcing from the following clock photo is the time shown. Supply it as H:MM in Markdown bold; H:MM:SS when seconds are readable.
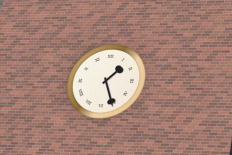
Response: **1:26**
